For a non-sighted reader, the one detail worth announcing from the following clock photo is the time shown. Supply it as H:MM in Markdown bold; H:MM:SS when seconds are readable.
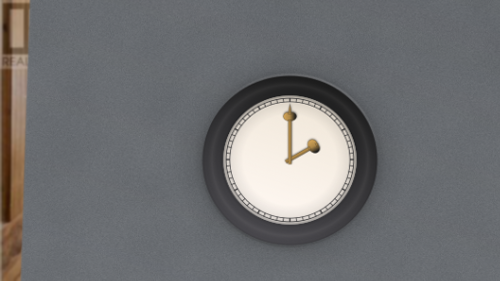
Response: **2:00**
